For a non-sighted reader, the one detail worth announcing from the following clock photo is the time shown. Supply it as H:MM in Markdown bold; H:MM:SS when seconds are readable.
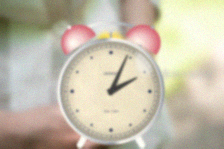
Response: **2:04**
